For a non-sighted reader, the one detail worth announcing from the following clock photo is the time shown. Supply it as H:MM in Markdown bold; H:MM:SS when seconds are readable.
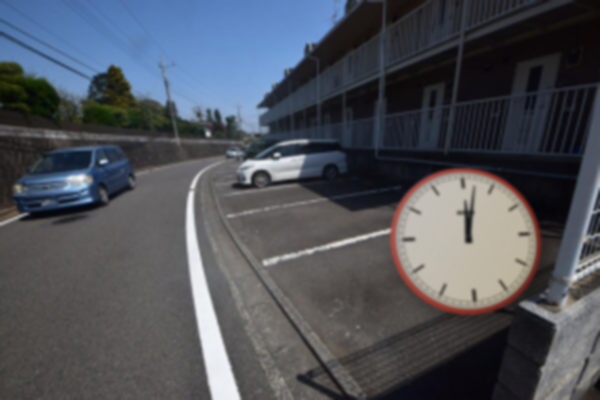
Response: **12:02**
